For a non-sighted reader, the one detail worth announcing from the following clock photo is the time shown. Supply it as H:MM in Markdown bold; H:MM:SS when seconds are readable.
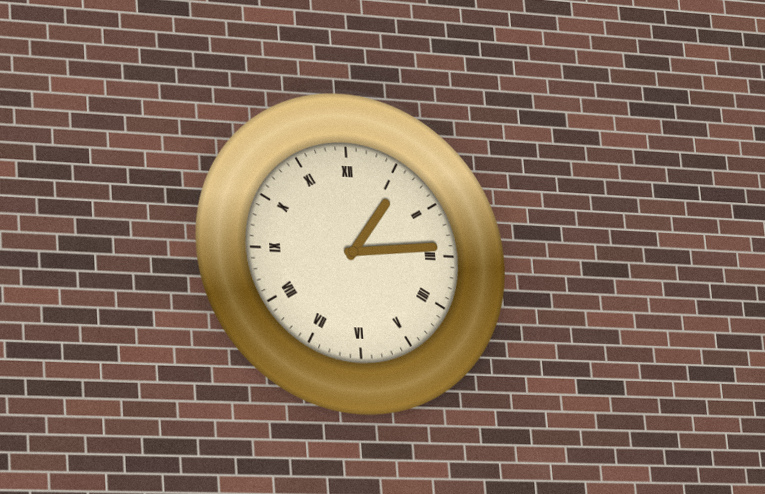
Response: **1:14**
